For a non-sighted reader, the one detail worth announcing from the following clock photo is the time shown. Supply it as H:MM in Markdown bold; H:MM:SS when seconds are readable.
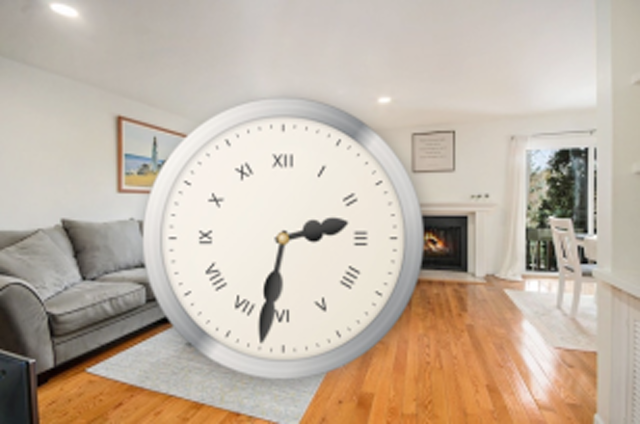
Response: **2:32**
